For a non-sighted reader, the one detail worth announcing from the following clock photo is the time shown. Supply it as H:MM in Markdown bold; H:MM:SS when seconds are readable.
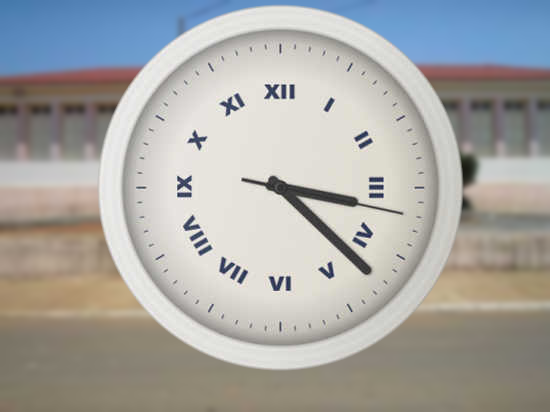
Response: **3:22:17**
